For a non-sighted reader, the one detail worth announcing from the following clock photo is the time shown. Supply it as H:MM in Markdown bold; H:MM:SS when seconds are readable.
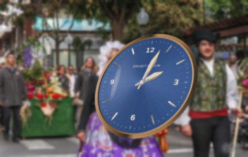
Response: **2:03**
